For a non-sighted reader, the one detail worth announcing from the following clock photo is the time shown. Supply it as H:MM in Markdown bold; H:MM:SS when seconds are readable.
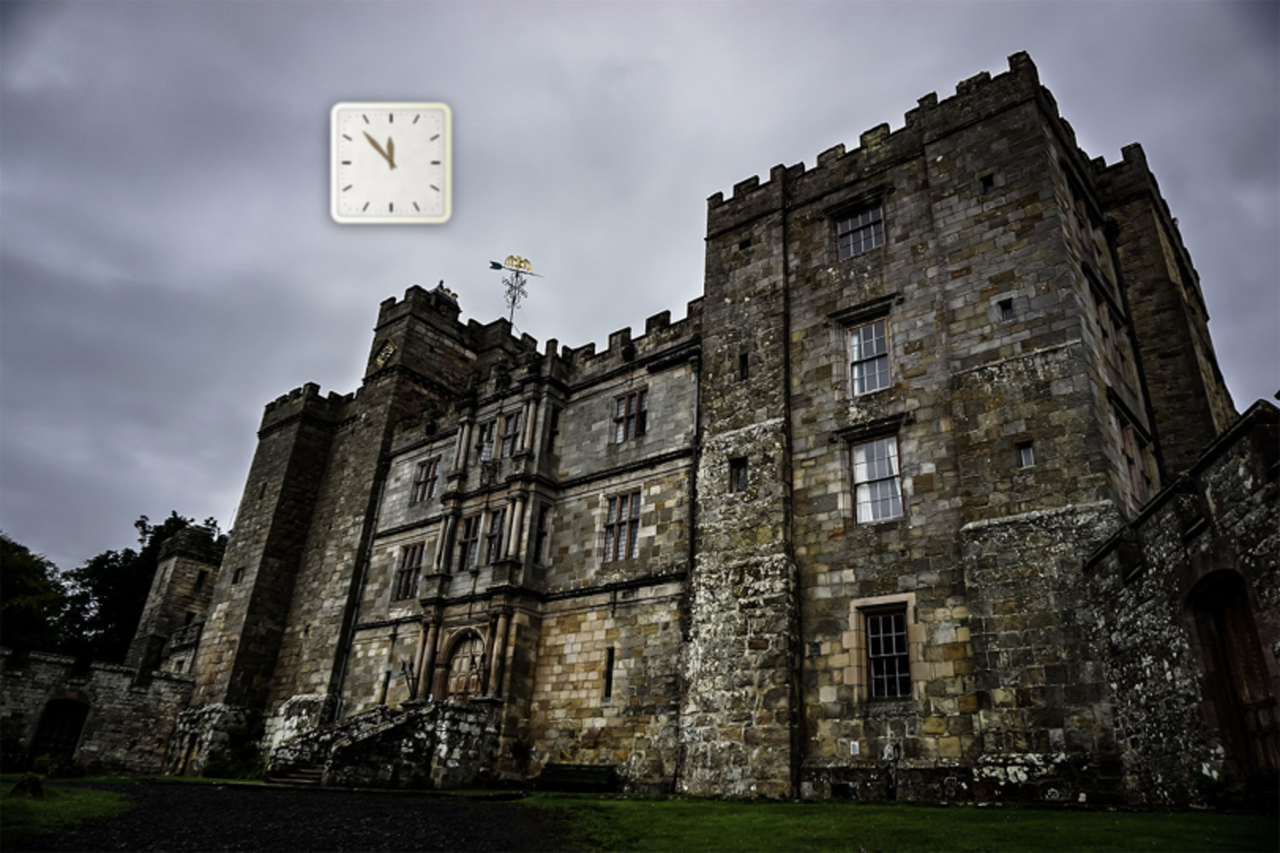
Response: **11:53**
